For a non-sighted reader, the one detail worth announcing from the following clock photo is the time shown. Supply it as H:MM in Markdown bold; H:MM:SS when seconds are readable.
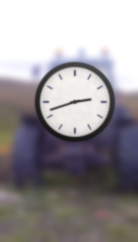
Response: **2:42**
